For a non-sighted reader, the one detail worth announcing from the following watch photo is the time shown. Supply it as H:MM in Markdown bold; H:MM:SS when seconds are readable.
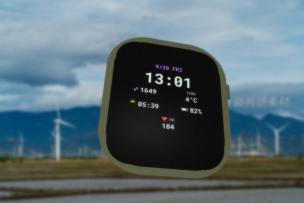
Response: **13:01**
